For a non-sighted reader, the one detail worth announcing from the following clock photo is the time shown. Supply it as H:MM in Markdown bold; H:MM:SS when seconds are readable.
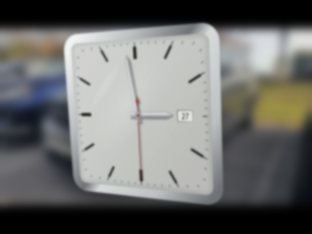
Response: **2:58:30**
